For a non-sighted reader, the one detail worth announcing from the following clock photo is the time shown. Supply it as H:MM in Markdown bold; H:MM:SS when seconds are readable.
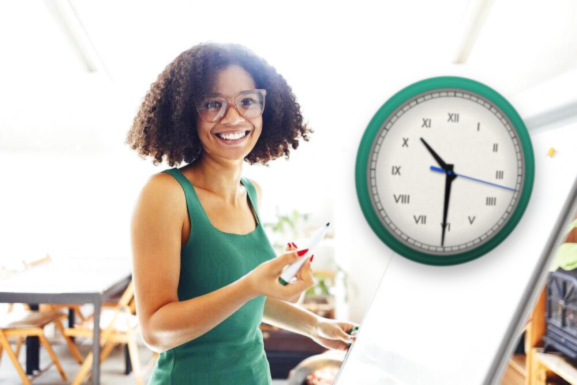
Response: **10:30:17**
